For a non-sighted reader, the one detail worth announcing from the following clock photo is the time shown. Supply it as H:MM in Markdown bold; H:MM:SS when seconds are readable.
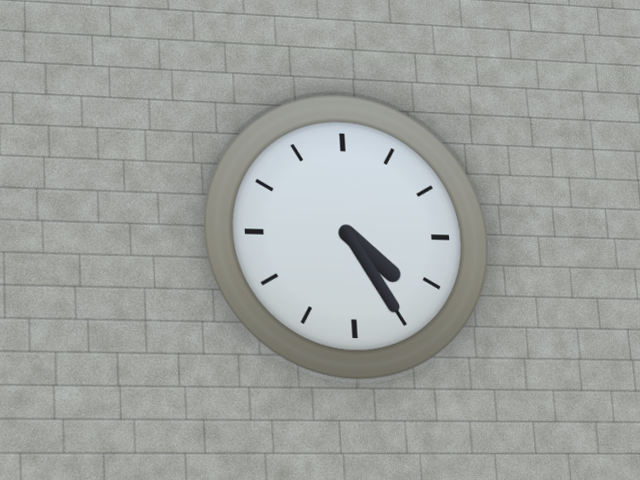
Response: **4:25**
